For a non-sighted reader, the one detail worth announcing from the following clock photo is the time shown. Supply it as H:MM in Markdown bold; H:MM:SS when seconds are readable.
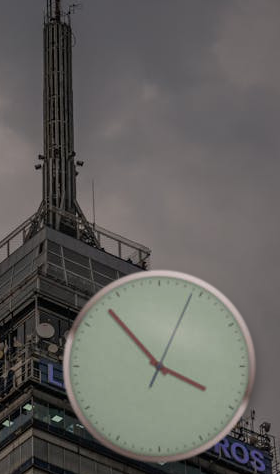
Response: **3:53:04**
